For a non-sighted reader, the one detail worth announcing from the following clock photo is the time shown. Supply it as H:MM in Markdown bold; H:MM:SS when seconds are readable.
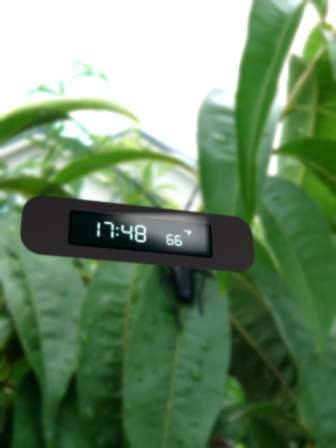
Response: **17:48**
